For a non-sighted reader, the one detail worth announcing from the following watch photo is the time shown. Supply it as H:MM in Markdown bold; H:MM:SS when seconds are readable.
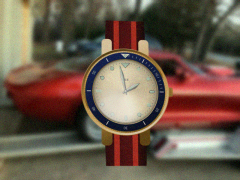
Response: **1:58**
